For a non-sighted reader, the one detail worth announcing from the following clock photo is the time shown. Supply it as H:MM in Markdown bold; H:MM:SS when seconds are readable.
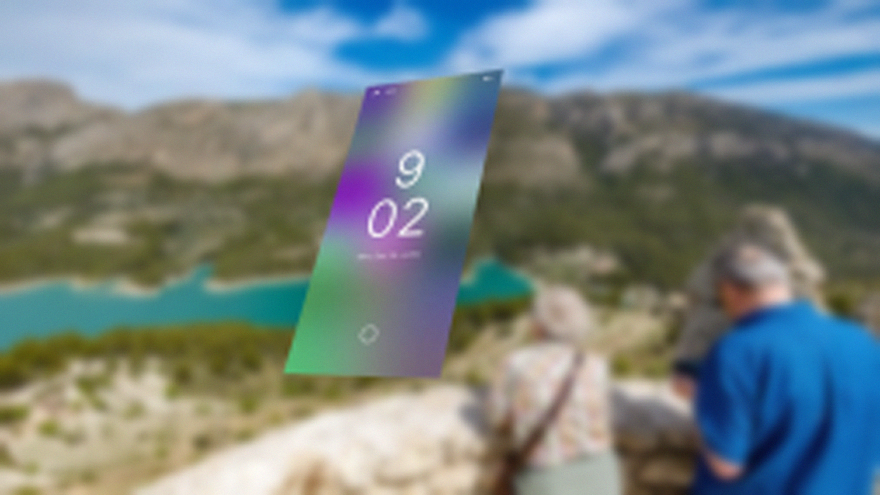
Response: **9:02**
